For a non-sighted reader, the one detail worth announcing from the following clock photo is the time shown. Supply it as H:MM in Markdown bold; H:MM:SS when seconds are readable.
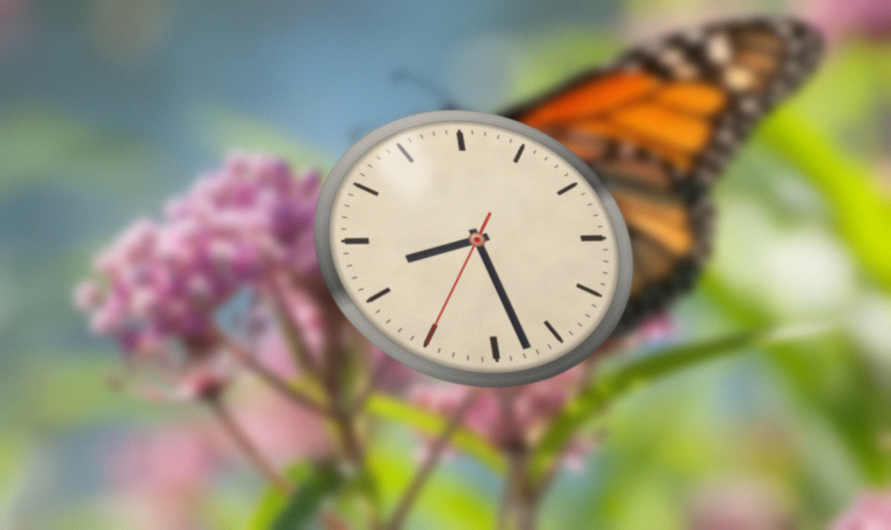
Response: **8:27:35**
